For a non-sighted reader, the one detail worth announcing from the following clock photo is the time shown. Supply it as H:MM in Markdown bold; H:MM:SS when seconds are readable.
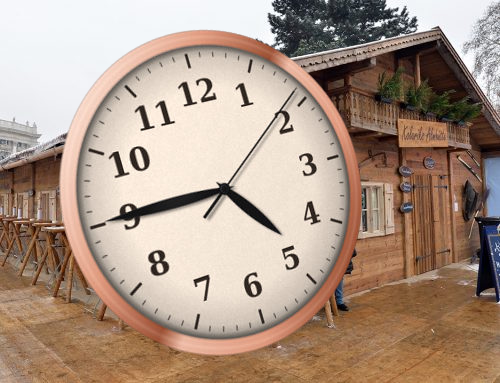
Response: **4:45:09**
